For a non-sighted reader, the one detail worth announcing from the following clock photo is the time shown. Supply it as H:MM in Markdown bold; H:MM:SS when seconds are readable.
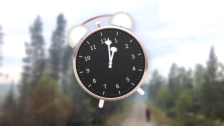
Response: **1:02**
